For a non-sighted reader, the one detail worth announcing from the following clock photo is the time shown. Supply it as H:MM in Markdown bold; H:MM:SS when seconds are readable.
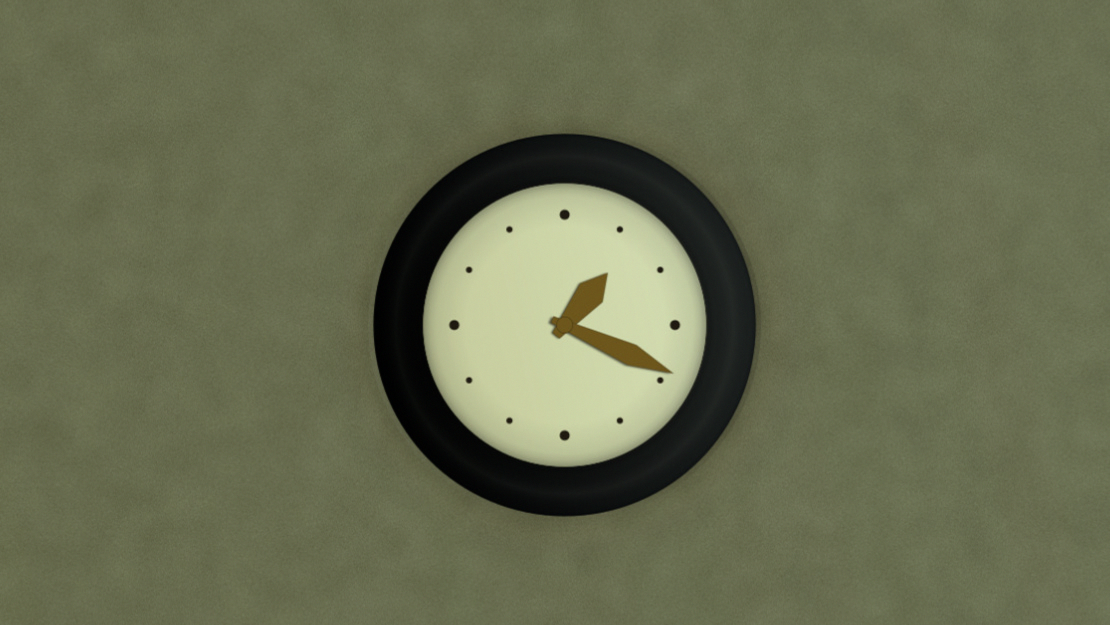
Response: **1:19**
